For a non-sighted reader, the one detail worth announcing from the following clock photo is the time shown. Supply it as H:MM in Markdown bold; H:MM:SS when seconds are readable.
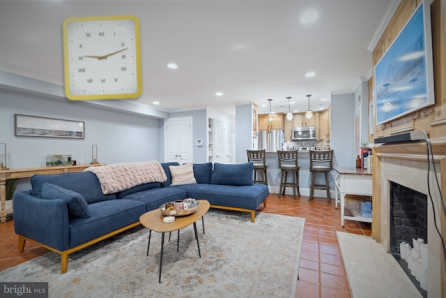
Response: **9:12**
